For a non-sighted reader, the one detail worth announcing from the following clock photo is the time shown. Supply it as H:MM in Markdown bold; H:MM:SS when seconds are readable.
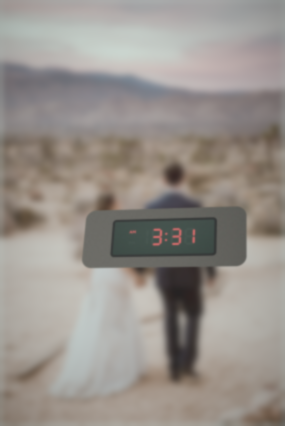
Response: **3:31**
